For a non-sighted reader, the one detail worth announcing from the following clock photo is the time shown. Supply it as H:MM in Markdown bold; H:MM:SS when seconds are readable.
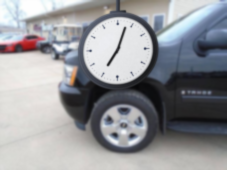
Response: **7:03**
